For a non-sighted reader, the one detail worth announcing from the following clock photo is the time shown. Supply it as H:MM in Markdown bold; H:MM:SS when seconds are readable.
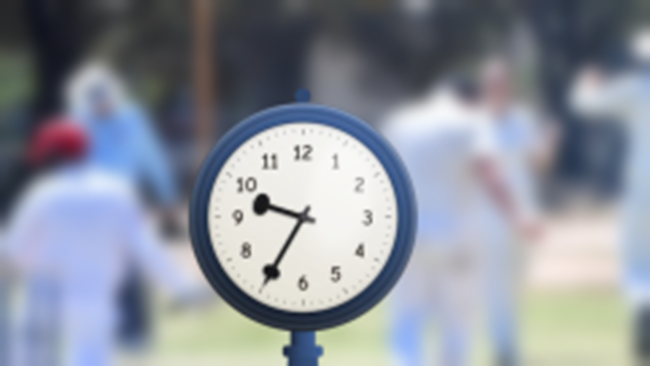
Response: **9:35**
